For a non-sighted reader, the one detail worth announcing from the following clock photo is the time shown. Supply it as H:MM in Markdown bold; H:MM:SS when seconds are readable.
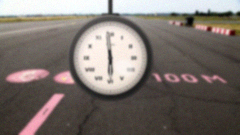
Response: **5:59**
